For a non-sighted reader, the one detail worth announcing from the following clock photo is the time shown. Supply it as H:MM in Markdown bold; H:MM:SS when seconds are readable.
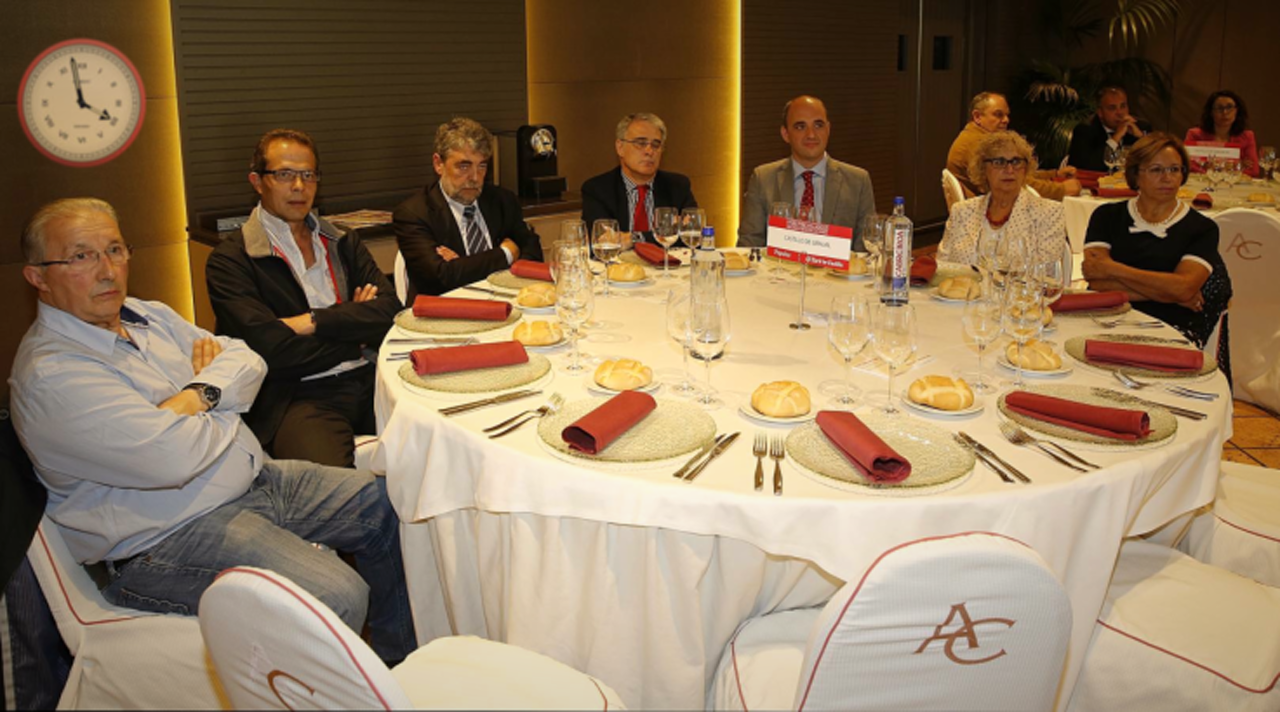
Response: **3:58**
